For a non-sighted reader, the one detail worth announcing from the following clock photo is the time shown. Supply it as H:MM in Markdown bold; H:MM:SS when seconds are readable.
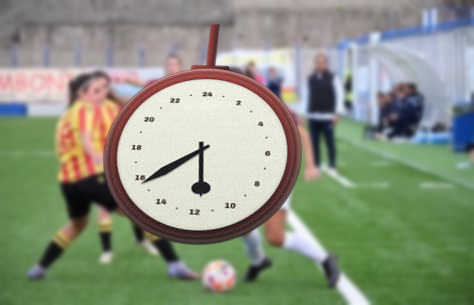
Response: **11:39**
